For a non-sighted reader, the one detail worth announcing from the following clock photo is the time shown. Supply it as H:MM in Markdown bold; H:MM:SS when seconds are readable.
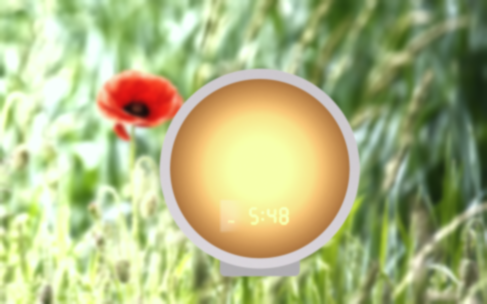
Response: **5:48**
